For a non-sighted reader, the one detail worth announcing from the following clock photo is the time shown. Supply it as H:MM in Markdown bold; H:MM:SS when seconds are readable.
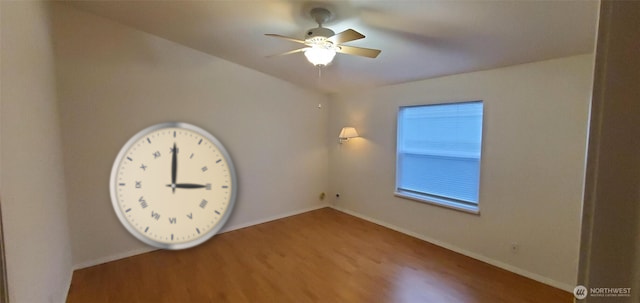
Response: **3:00**
